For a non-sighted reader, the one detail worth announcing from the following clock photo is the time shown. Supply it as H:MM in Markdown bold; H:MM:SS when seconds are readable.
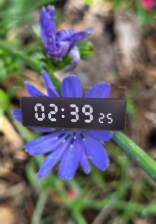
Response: **2:39:25**
